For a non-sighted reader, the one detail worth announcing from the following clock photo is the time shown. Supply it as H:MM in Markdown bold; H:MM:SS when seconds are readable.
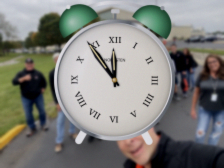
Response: **11:54**
